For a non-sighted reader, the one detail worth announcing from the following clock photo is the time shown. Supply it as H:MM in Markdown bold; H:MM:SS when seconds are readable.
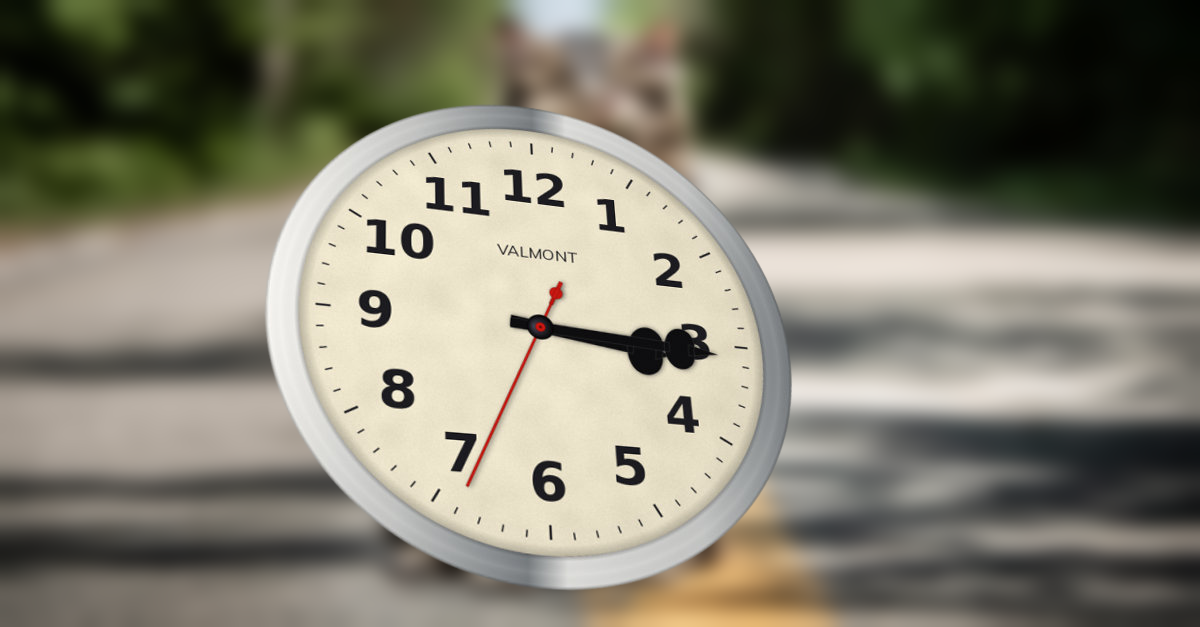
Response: **3:15:34**
